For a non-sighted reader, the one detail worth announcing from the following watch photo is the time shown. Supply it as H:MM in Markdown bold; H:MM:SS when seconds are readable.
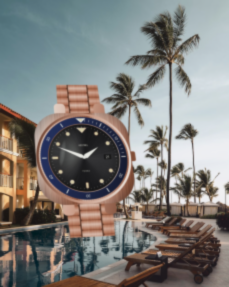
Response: **1:49**
